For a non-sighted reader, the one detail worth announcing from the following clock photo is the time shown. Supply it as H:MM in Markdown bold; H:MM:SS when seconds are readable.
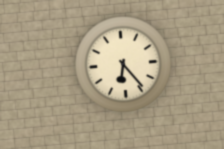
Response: **6:24**
